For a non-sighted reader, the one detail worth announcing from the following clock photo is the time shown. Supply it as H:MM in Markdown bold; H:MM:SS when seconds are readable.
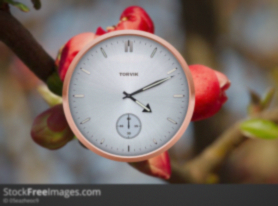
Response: **4:11**
